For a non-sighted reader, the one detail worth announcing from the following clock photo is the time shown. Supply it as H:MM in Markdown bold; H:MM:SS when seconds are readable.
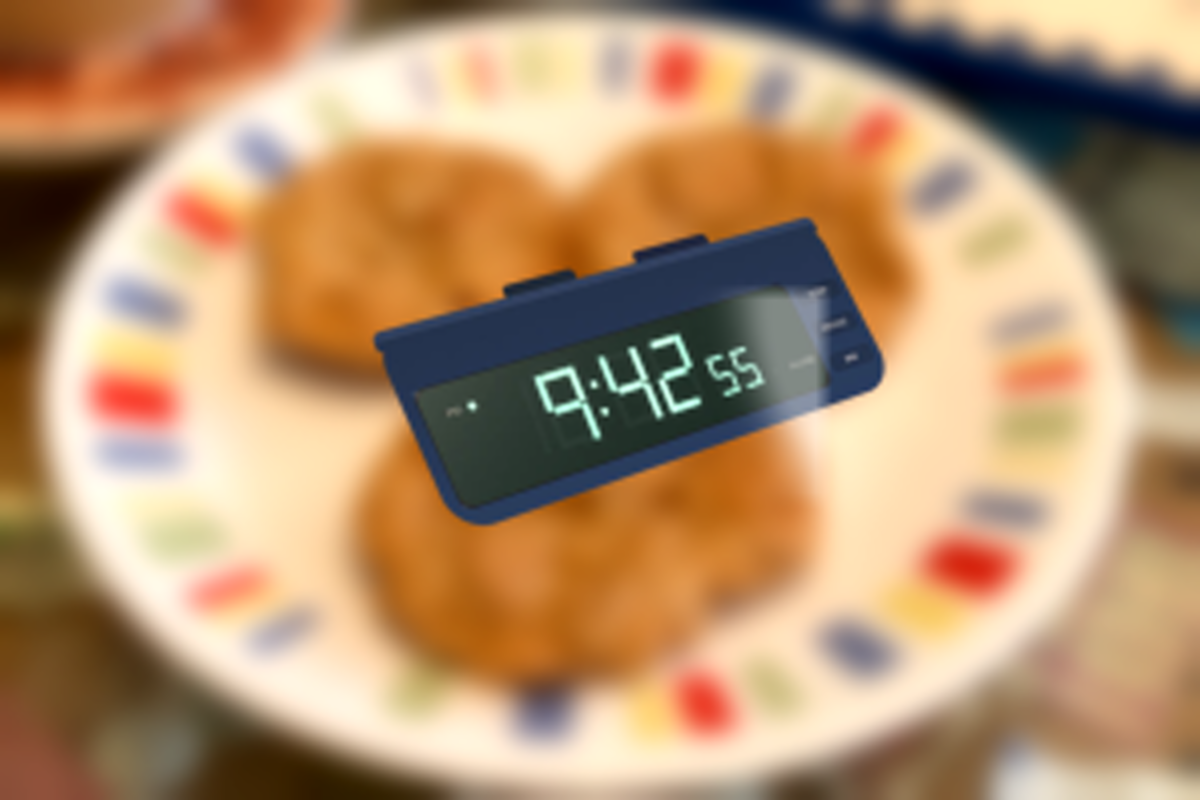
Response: **9:42:55**
